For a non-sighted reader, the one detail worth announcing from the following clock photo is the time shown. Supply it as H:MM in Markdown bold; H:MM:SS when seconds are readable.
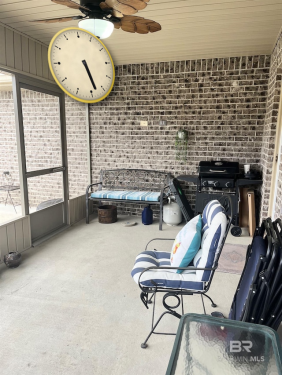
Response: **5:28**
